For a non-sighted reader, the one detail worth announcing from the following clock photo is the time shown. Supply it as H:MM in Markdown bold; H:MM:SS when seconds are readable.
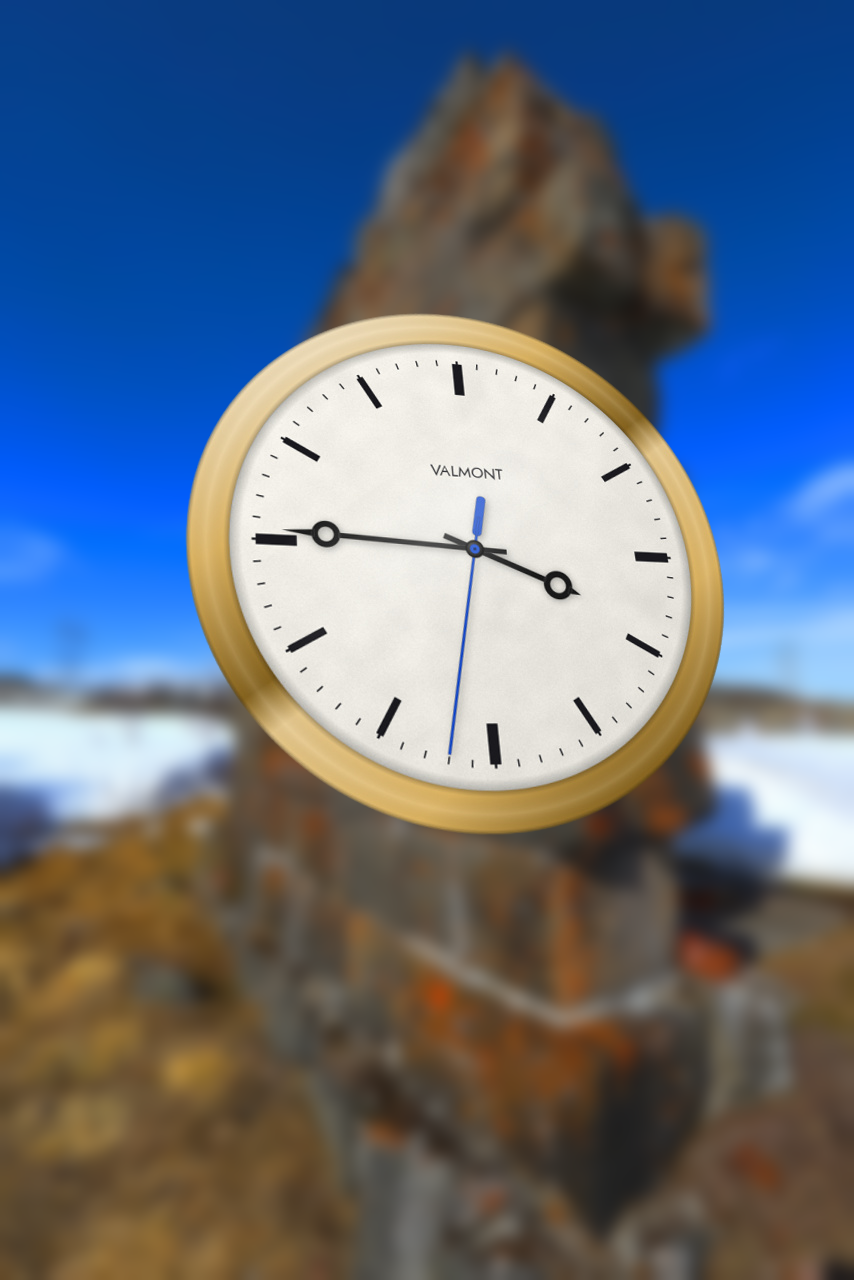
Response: **3:45:32**
